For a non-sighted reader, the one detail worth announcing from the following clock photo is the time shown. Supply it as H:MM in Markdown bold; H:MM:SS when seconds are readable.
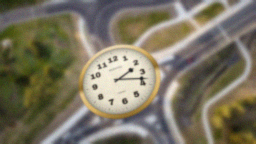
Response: **2:18**
